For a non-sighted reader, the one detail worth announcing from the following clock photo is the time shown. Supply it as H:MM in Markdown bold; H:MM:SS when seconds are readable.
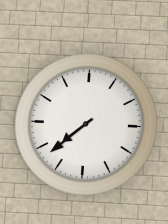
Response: **7:38**
